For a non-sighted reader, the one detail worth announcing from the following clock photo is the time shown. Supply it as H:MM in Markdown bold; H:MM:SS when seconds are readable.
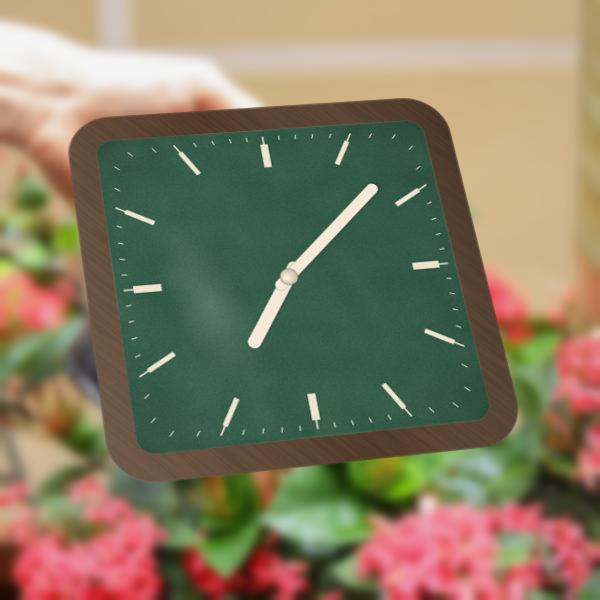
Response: **7:08**
